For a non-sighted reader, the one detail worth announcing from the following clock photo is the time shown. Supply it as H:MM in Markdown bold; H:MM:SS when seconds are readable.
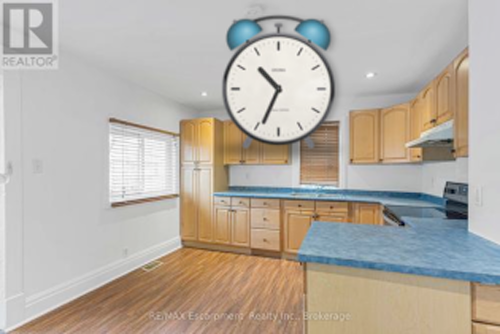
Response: **10:34**
